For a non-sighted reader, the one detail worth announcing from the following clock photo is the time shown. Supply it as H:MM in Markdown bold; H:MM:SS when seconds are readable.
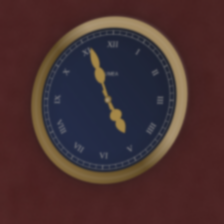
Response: **4:56**
